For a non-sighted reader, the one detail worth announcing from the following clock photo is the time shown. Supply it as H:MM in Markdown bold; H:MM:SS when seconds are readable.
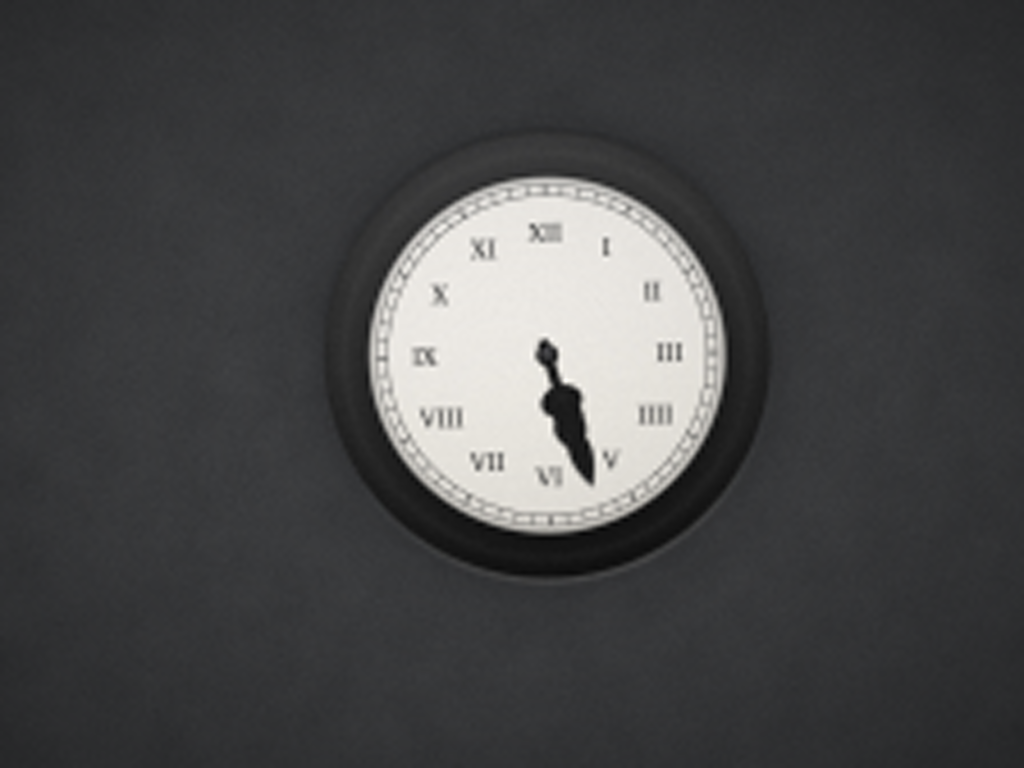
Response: **5:27**
